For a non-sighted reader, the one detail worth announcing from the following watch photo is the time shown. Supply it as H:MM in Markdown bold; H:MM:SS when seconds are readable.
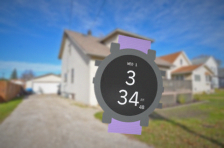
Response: **3:34**
